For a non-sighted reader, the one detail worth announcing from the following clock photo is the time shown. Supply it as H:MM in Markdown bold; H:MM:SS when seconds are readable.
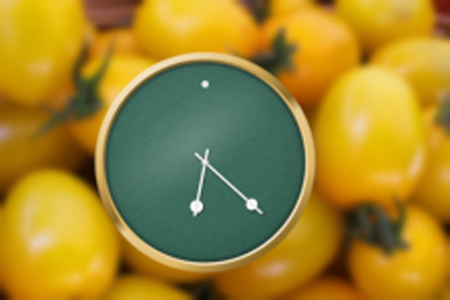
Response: **6:22**
